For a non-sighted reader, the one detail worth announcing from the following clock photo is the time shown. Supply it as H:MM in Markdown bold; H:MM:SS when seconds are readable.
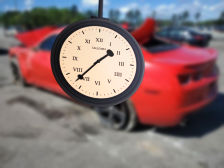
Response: **1:37**
